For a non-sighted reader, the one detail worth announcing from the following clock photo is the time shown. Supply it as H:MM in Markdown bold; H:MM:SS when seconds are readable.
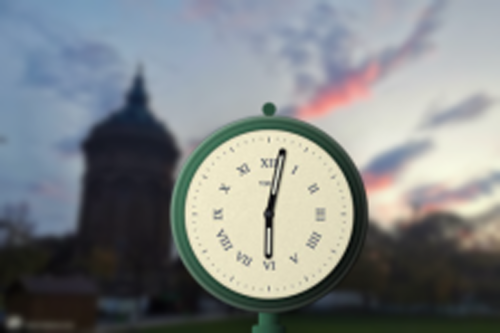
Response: **6:02**
